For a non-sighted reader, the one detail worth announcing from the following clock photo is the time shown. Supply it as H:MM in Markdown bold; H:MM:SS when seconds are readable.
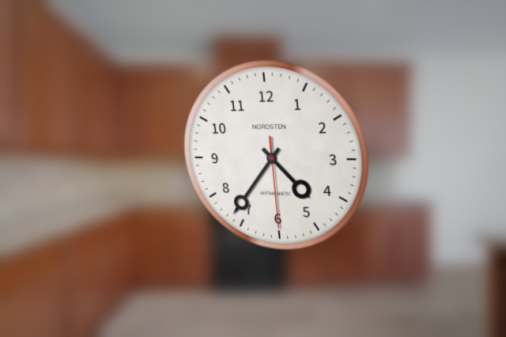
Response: **4:36:30**
